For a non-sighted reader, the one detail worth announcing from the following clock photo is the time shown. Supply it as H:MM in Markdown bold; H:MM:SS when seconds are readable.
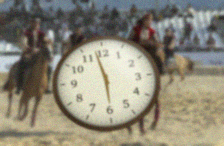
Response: **5:58**
